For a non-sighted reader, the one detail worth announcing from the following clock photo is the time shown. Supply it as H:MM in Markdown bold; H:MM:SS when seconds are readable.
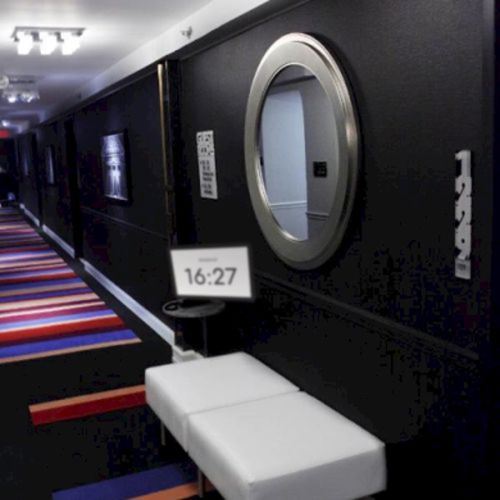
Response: **16:27**
